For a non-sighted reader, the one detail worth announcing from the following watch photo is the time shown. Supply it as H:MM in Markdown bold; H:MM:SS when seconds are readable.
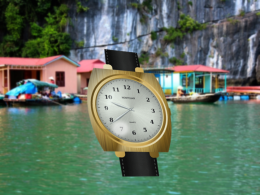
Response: **9:39**
